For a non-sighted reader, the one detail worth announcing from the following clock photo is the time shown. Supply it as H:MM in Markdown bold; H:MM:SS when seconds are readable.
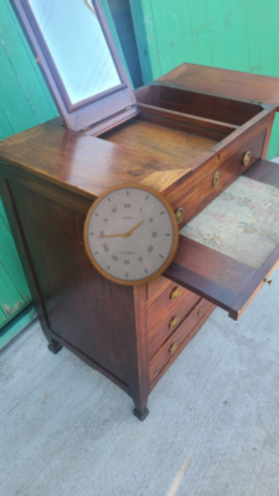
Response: **1:44**
